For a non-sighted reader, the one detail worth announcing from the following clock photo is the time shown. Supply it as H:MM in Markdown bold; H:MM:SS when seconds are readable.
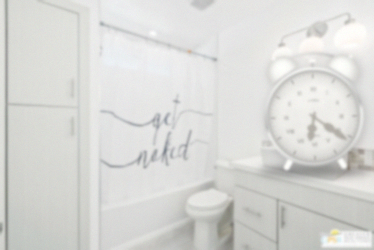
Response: **6:21**
